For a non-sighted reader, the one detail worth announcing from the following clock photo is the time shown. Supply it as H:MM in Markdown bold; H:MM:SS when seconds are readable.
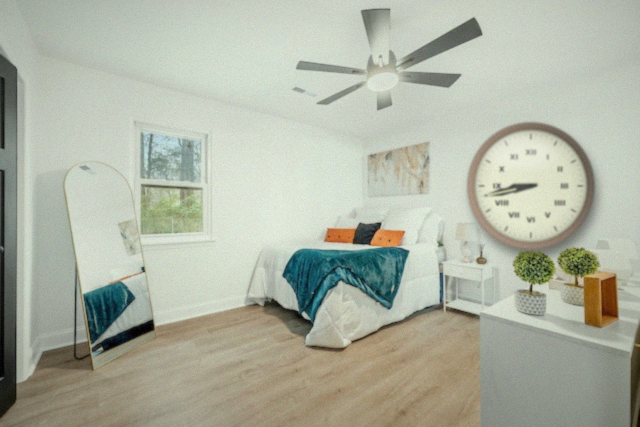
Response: **8:43**
